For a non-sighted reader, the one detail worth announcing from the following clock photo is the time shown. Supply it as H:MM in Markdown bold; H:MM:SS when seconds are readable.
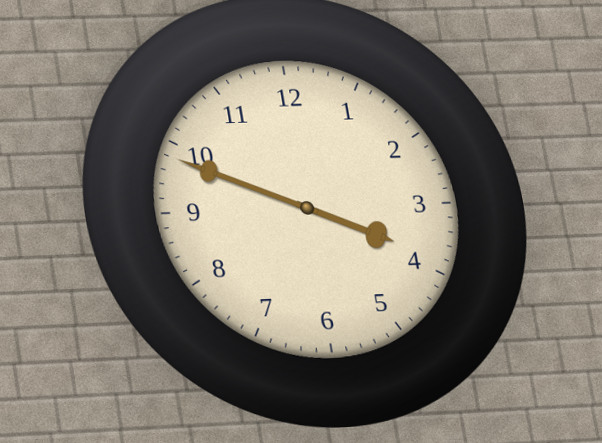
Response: **3:49**
